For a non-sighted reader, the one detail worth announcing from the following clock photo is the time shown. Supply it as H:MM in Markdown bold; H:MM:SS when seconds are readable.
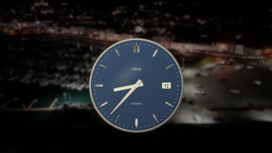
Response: **8:37**
